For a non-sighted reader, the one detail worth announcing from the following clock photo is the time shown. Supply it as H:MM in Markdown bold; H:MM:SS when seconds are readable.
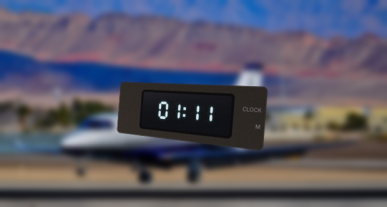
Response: **1:11**
